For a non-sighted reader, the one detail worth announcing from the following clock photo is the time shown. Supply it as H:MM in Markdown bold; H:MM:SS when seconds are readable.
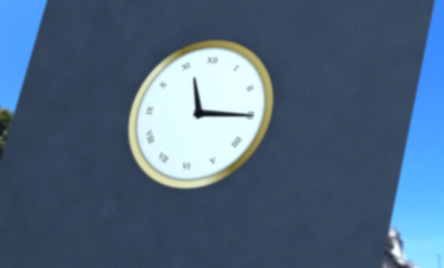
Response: **11:15**
